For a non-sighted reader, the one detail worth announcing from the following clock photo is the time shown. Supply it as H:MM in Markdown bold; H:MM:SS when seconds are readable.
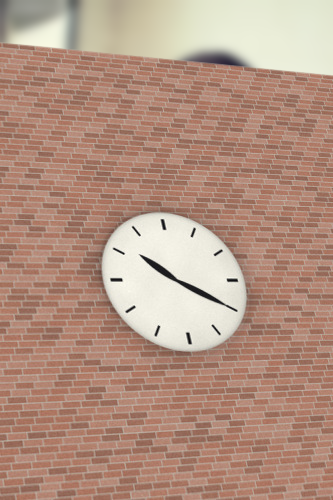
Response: **10:20**
